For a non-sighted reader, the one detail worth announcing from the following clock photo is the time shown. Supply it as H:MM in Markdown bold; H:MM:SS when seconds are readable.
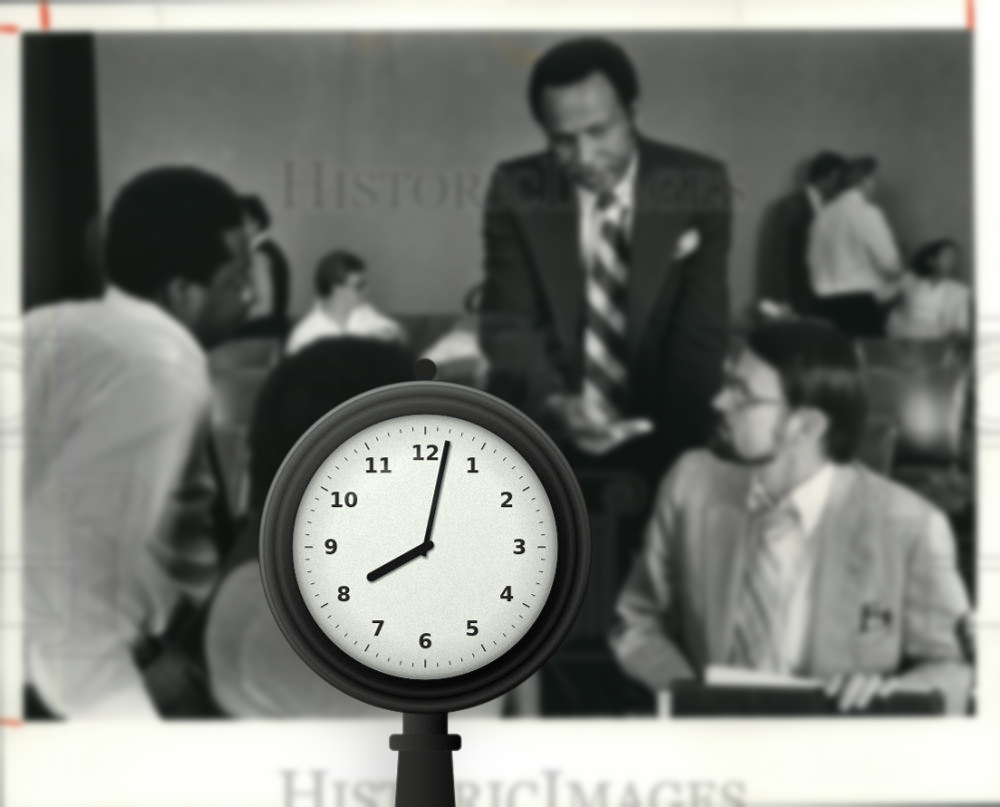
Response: **8:02**
